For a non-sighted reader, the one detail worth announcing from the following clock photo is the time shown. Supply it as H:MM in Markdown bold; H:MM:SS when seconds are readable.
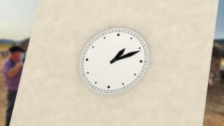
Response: **1:11**
